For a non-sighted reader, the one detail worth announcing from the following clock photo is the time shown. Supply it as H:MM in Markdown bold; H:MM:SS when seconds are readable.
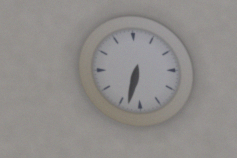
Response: **6:33**
